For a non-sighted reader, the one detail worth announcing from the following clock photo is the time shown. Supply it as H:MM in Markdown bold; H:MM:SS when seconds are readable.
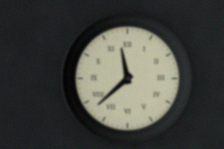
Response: **11:38**
